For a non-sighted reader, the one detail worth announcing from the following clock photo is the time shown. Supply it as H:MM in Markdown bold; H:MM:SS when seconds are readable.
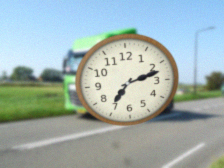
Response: **7:12**
